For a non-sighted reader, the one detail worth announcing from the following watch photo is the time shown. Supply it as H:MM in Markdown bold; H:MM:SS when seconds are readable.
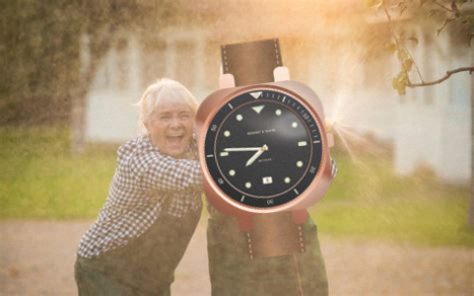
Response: **7:46**
